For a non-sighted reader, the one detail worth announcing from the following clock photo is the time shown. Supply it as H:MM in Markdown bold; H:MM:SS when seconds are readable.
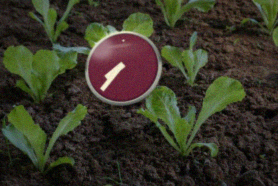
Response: **7:36**
